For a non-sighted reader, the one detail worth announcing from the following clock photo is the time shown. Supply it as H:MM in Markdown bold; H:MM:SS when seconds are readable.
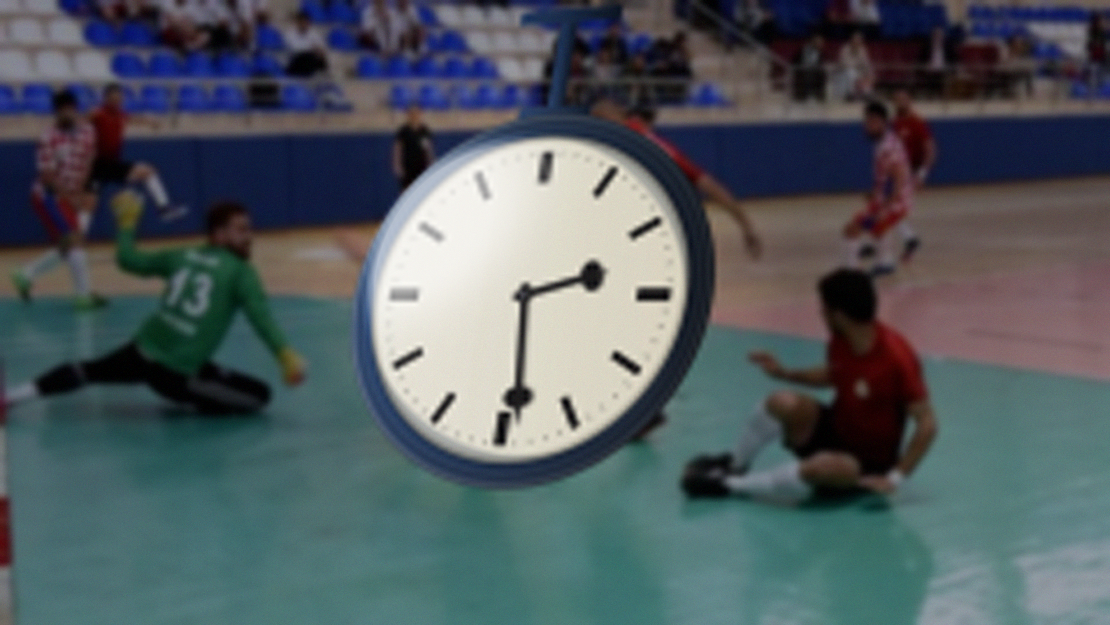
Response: **2:29**
